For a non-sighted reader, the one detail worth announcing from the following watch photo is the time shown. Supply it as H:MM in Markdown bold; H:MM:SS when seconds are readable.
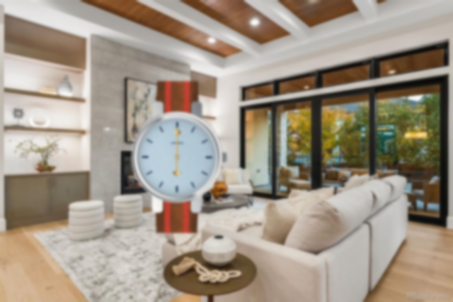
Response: **6:00**
